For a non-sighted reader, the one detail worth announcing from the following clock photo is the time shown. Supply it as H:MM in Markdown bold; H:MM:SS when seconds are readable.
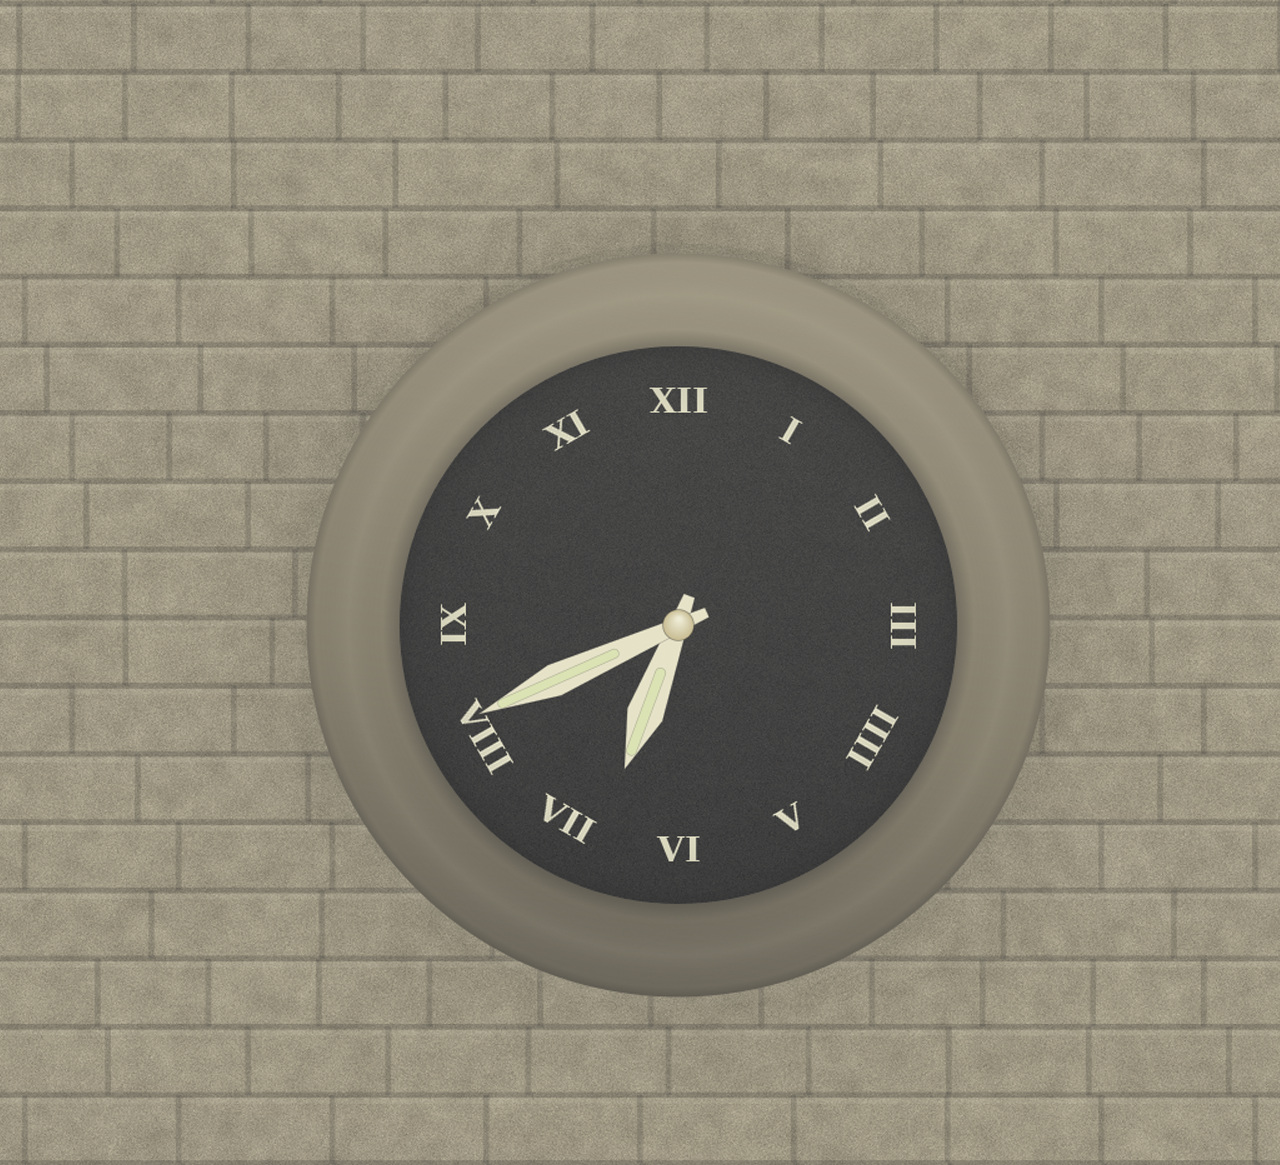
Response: **6:41**
